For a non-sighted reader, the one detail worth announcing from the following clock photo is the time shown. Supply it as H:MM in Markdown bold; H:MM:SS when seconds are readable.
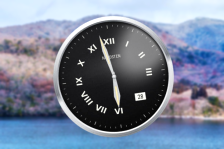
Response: **5:58**
